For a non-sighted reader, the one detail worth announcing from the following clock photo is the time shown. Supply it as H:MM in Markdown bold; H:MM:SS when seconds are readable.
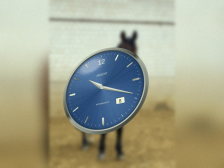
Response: **10:19**
